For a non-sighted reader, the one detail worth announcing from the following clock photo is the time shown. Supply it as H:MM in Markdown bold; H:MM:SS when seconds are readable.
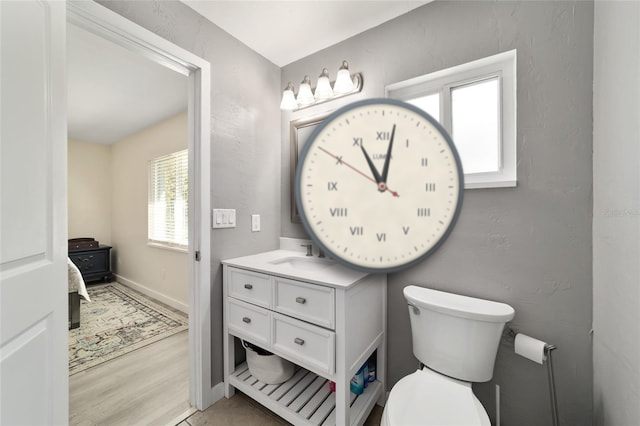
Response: **11:01:50**
